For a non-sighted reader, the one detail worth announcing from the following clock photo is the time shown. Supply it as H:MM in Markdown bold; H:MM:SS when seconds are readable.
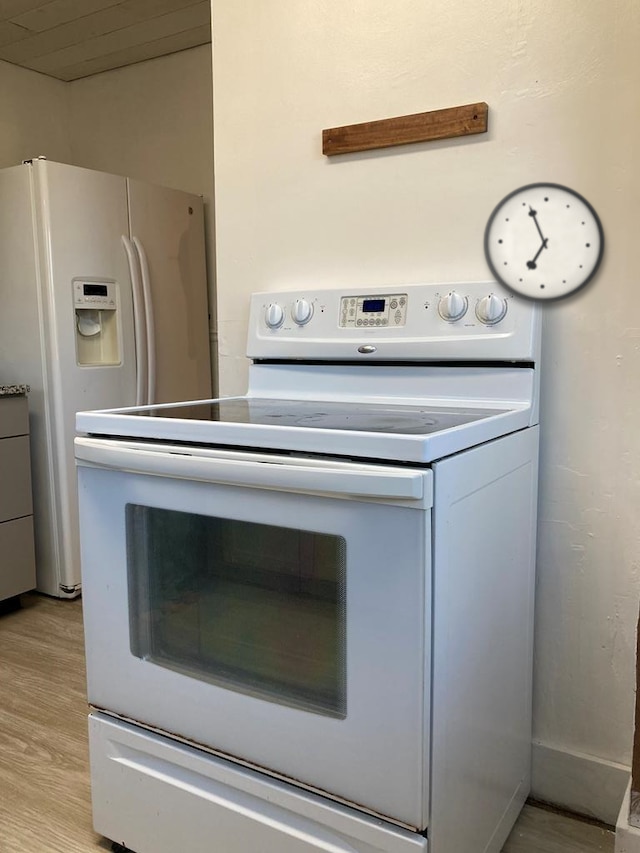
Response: **6:56**
